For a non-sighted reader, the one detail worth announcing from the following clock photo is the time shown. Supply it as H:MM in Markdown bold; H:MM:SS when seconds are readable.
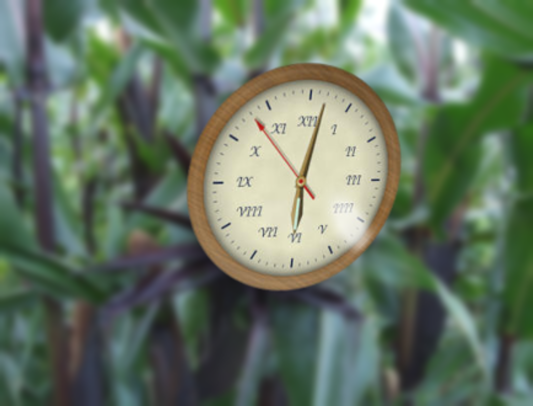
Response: **6:01:53**
